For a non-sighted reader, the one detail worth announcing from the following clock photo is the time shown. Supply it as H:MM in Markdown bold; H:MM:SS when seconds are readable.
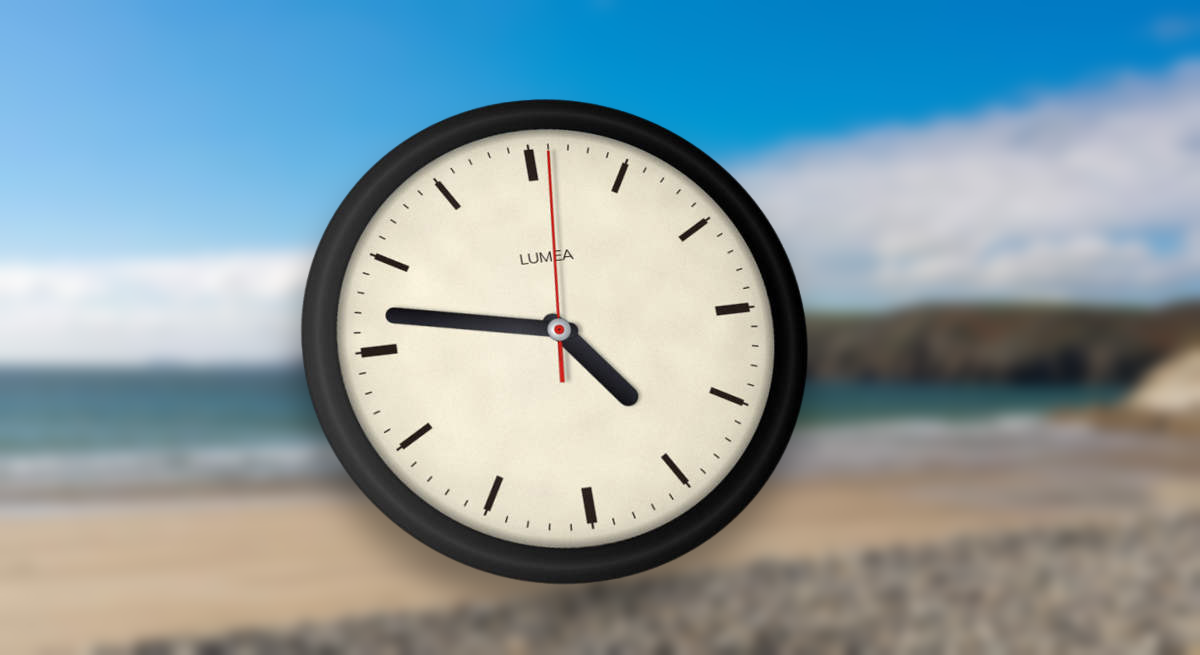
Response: **4:47:01**
